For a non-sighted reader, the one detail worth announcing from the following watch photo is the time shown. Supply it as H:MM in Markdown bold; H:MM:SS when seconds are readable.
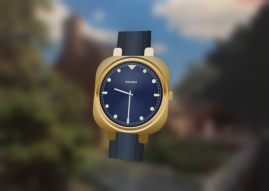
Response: **9:30**
